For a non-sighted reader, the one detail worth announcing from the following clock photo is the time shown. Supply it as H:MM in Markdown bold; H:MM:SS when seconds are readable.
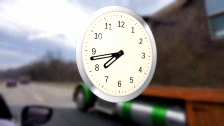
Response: **7:43**
